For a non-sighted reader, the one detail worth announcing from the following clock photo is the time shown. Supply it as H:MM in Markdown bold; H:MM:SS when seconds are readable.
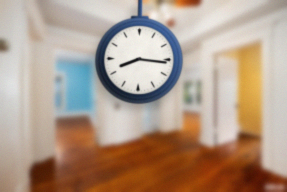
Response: **8:16**
